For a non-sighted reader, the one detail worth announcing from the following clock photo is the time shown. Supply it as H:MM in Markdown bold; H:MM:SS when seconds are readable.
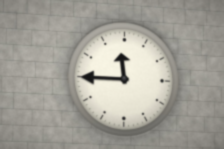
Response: **11:45**
